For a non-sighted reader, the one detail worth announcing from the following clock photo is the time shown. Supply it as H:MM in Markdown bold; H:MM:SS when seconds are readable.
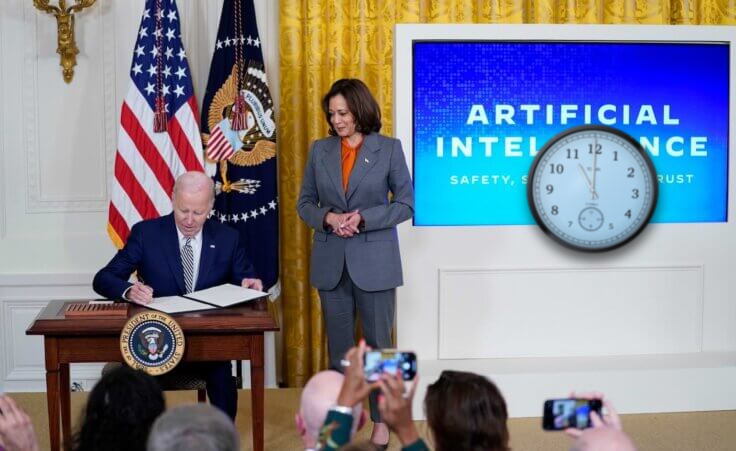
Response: **11:00**
